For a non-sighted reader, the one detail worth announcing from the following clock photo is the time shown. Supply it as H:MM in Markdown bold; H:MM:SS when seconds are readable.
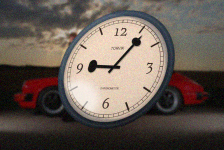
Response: **9:06**
